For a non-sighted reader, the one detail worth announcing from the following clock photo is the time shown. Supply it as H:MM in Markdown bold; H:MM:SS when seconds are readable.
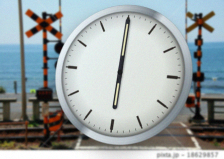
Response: **6:00**
